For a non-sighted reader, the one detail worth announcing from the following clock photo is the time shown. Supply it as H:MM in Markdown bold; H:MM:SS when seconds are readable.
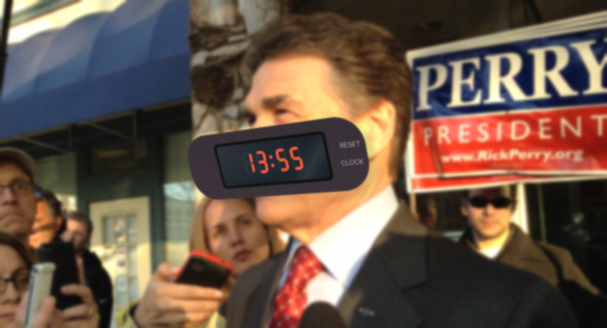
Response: **13:55**
